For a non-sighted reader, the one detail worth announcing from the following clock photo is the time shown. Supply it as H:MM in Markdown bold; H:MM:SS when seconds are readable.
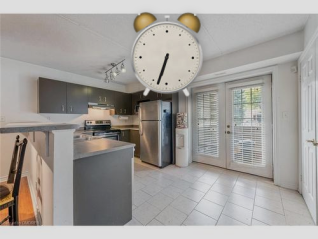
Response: **6:33**
